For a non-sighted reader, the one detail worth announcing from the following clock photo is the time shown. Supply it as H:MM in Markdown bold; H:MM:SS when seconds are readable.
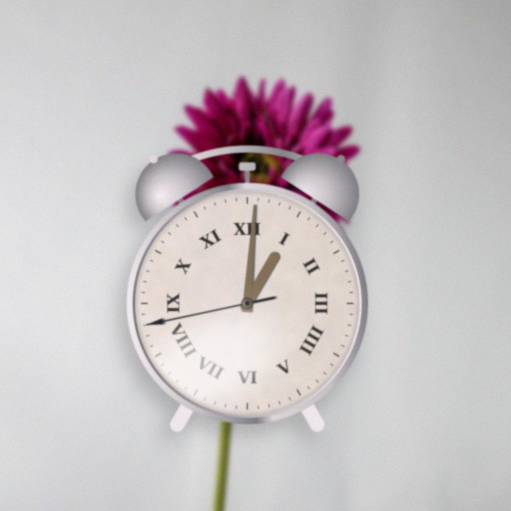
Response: **1:00:43**
